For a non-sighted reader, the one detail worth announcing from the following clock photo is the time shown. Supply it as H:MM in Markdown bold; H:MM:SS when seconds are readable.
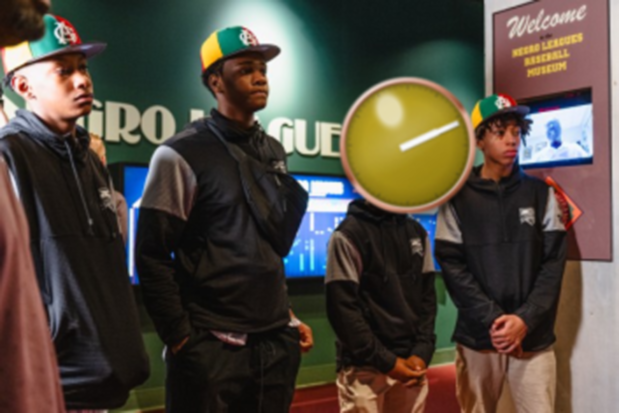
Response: **2:11**
